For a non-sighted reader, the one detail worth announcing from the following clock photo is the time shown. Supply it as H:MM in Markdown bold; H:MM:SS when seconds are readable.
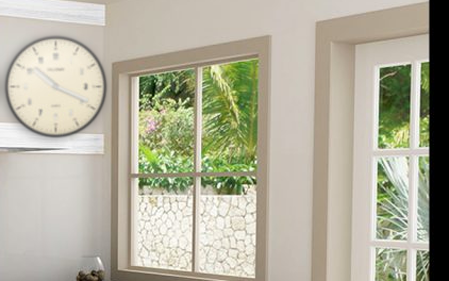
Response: **10:19**
